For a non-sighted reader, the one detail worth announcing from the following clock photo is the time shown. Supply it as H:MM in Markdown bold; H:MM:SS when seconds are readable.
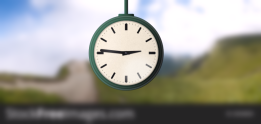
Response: **2:46**
